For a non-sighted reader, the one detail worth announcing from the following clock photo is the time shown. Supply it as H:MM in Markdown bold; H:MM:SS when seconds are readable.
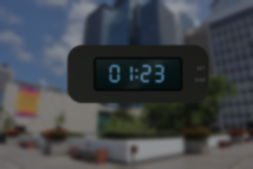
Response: **1:23**
